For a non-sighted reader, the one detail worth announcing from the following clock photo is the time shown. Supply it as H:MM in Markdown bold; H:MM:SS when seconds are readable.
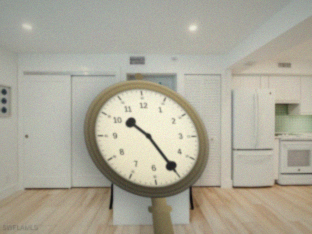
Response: **10:25**
